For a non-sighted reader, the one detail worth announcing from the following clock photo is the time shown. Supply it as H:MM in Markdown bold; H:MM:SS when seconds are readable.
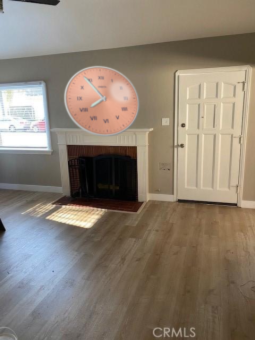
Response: **7:54**
